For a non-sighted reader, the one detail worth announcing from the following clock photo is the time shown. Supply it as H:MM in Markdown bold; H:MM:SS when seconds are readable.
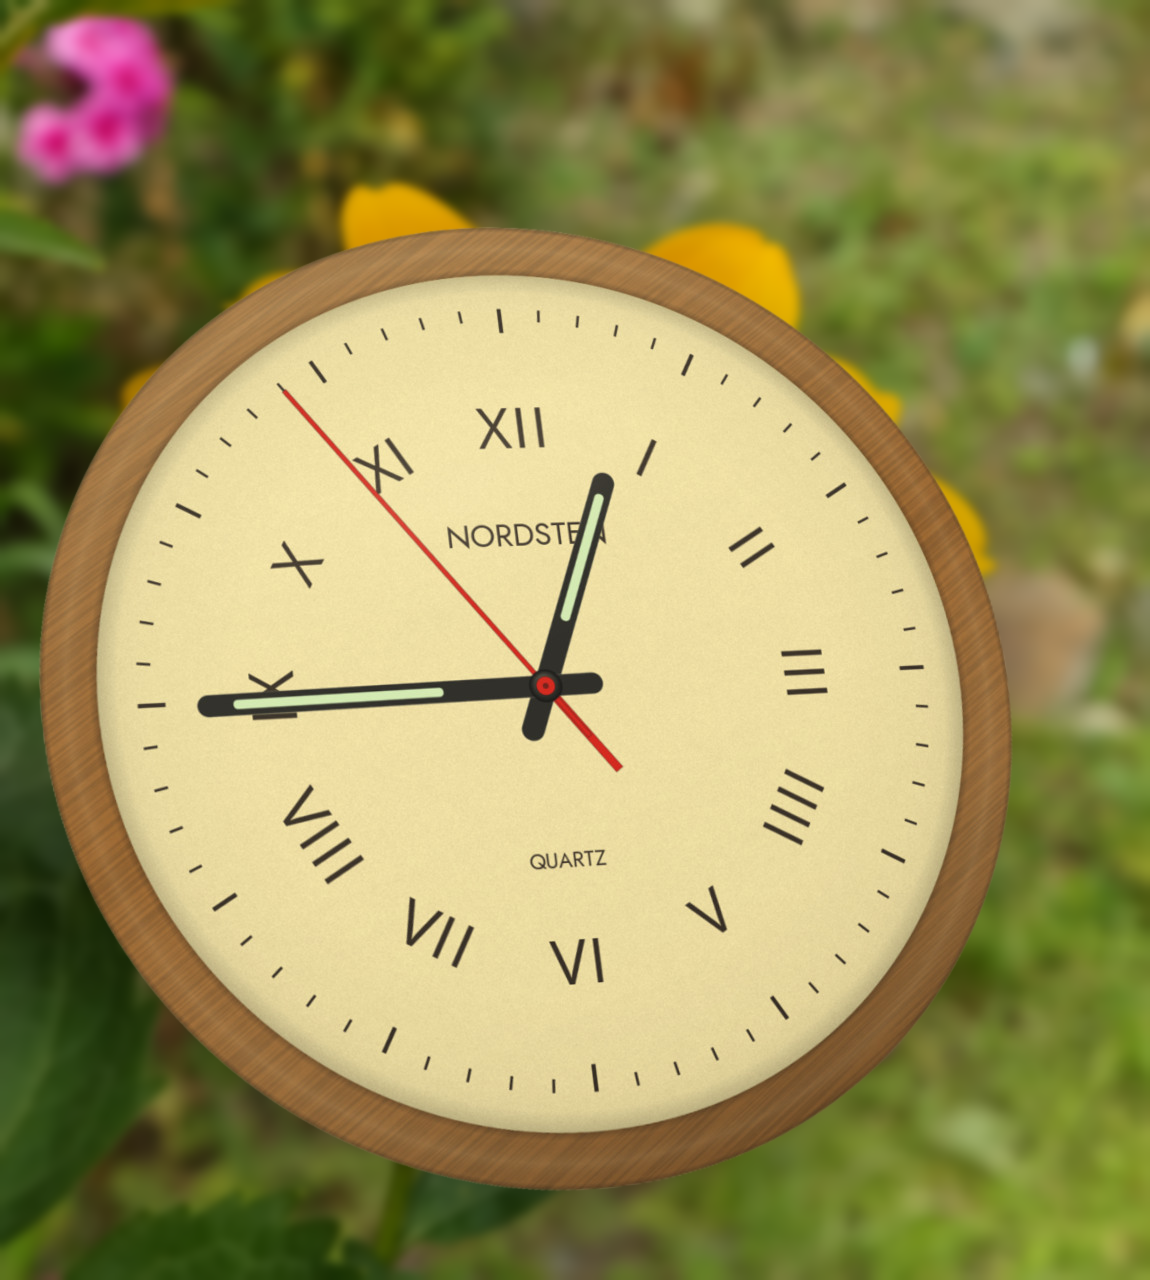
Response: **12:44:54**
